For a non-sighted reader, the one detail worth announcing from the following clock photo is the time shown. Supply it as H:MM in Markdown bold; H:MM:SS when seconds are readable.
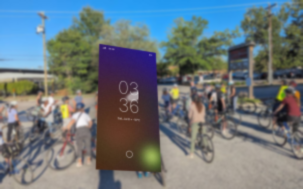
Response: **3:36**
